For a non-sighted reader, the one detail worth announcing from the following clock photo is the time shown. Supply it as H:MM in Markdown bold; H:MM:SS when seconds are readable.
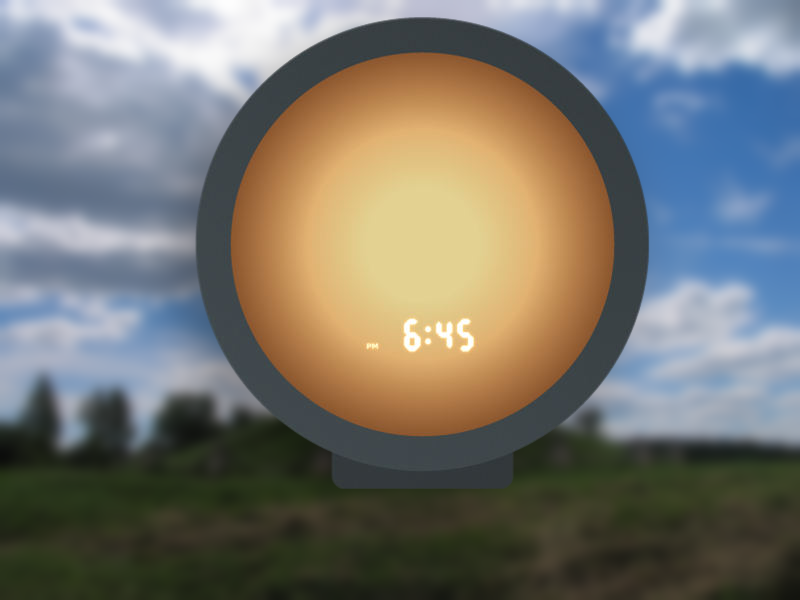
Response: **6:45**
